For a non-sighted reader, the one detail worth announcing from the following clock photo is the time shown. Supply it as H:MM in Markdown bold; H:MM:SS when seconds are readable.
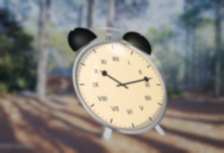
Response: **10:13**
